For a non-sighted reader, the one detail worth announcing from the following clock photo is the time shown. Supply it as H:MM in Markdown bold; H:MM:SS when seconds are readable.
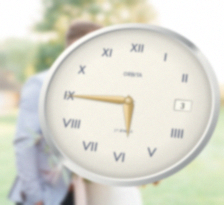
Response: **5:45**
